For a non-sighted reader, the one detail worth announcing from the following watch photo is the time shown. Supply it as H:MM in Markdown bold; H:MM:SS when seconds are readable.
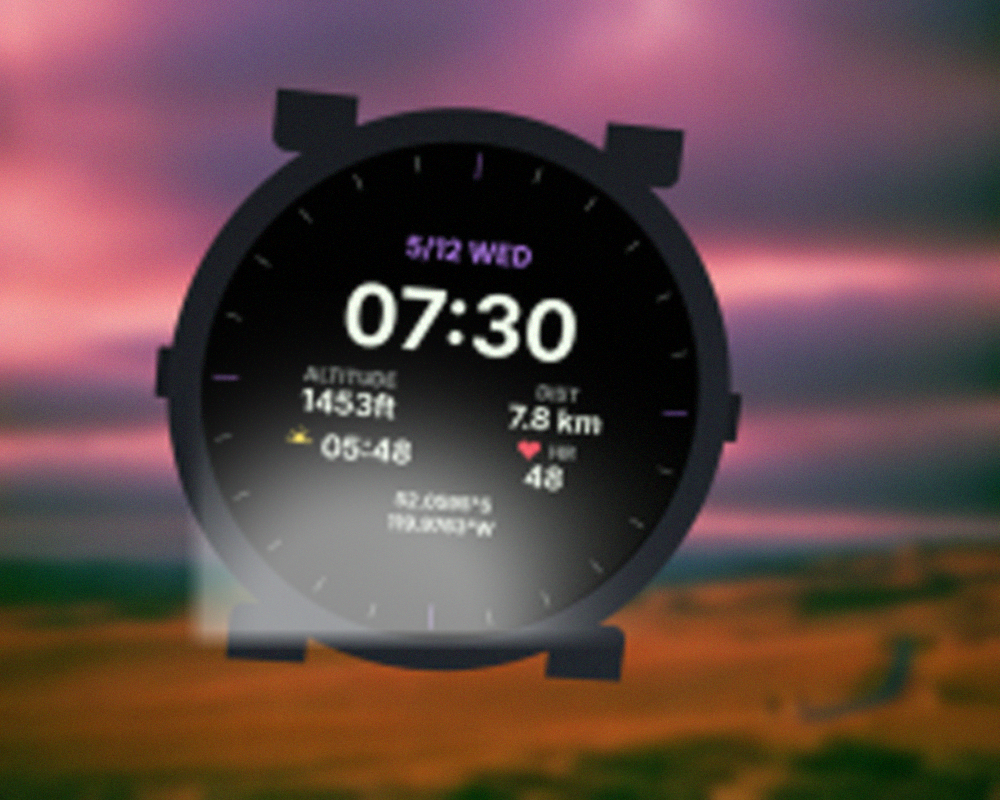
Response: **7:30**
